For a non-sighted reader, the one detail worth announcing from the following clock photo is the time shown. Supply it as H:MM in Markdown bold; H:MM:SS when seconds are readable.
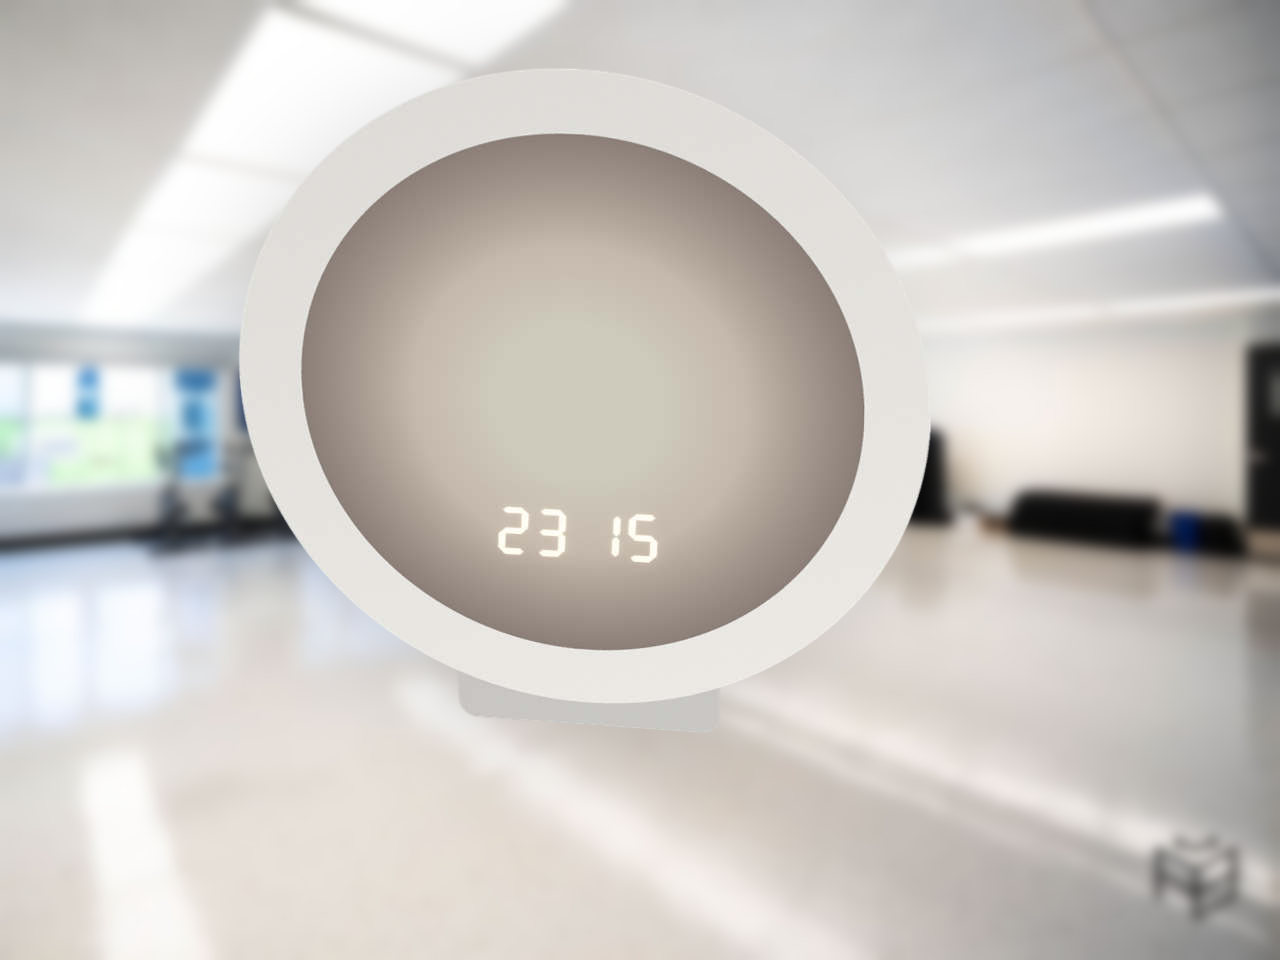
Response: **23:15**
